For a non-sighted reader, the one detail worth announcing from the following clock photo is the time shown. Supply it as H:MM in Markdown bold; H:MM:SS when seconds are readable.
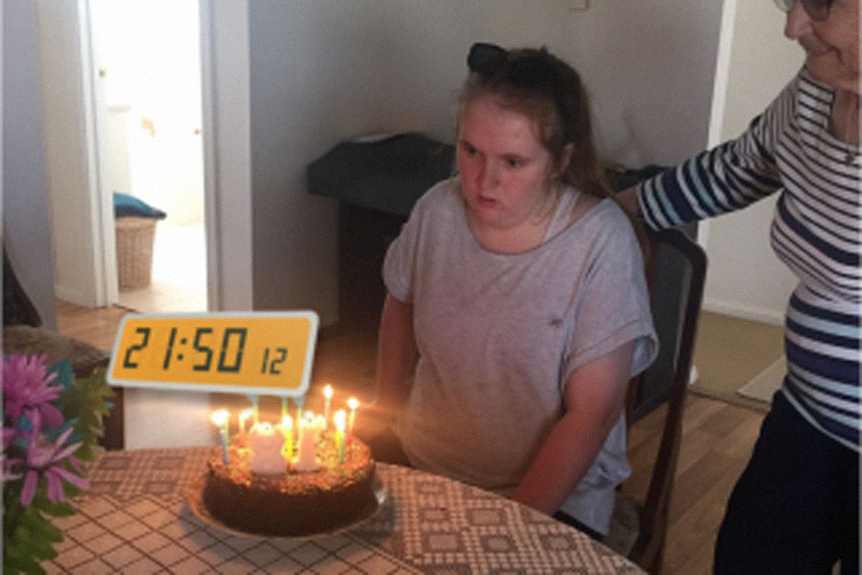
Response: **21:50:12**
